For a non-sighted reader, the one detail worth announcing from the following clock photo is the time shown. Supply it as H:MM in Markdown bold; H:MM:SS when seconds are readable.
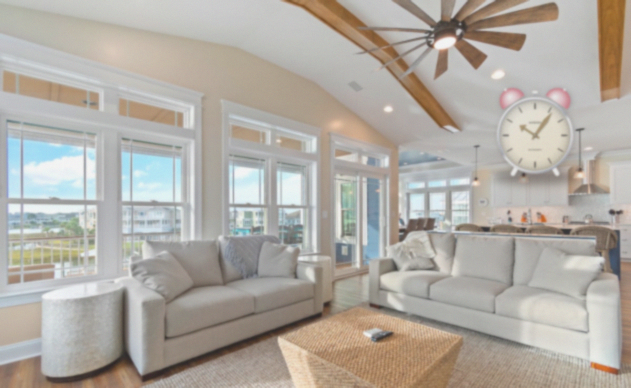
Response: **10:06**
